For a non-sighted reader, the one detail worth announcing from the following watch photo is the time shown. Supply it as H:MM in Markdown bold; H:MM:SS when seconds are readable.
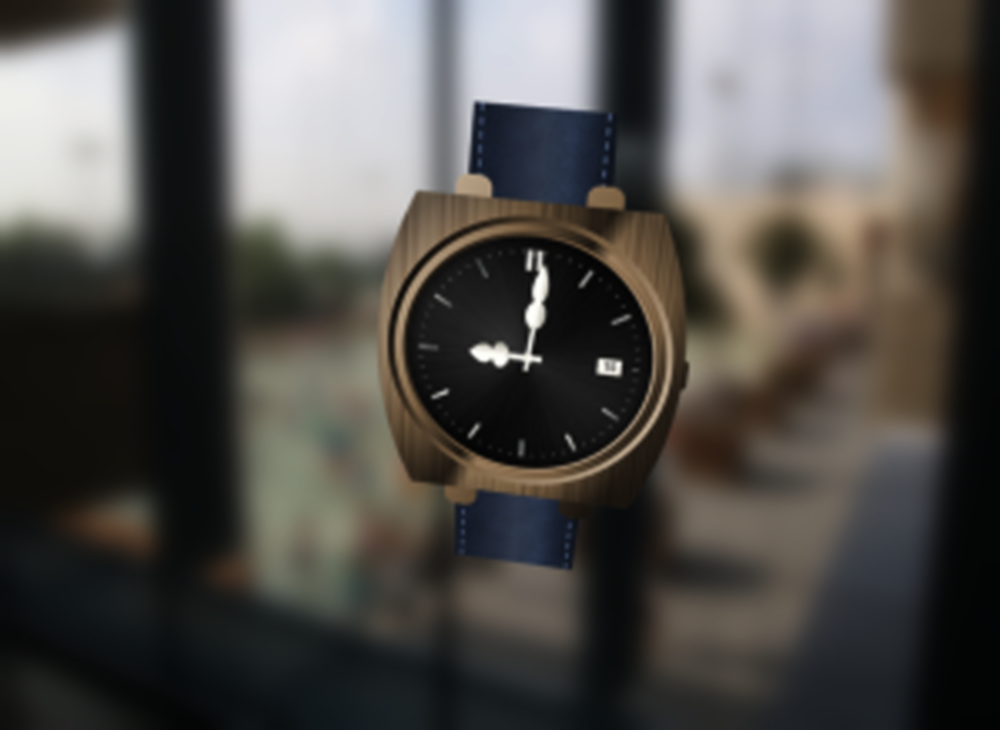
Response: **9:01**
